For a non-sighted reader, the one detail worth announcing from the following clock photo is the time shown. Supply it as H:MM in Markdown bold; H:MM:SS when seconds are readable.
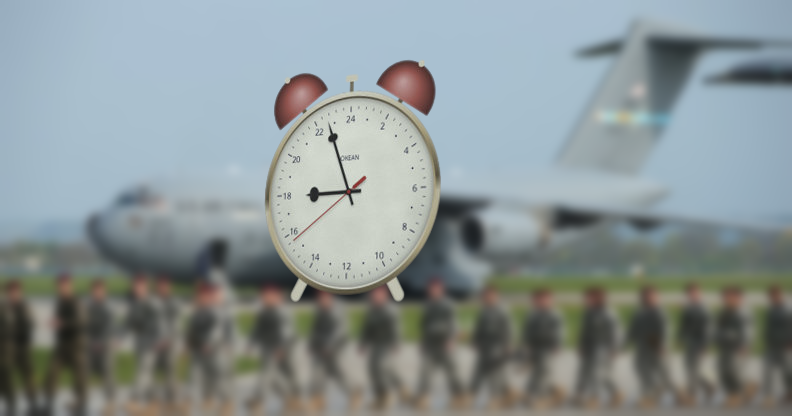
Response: **17:56:39**
